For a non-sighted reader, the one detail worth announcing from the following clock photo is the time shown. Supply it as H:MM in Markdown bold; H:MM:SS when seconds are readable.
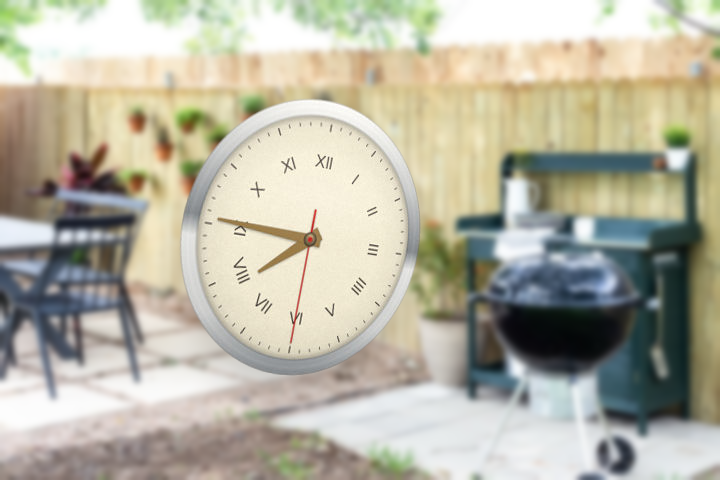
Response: **7:45:30**
